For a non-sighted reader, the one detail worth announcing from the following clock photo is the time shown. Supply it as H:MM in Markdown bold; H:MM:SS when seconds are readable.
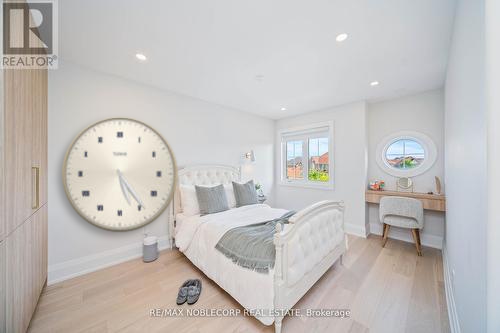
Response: **5:24**
